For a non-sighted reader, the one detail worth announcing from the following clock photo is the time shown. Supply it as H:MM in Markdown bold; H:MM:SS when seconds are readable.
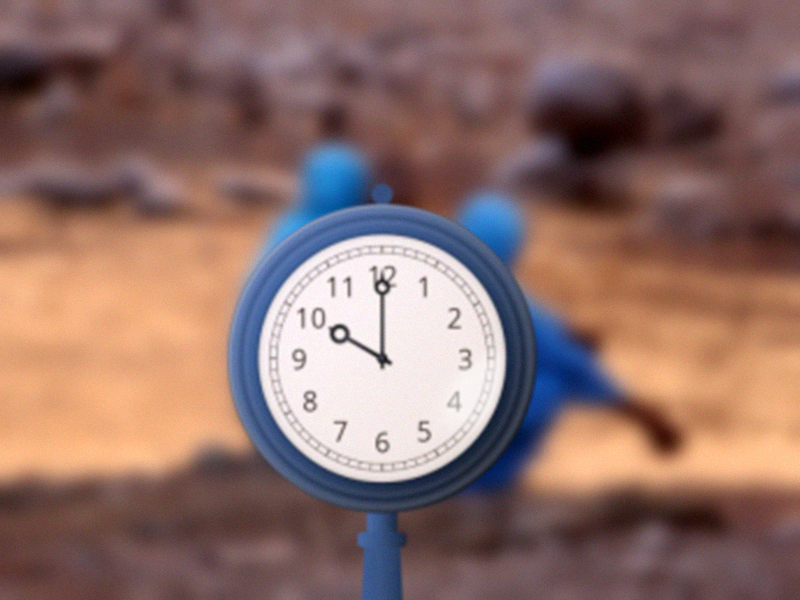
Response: **10:00**
